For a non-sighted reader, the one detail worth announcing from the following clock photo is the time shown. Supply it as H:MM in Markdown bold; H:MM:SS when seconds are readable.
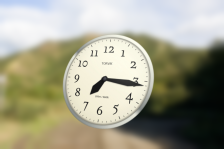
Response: **7:16**
